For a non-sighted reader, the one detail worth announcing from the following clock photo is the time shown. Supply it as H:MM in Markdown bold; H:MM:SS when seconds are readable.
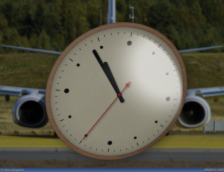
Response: **10:53:35**
